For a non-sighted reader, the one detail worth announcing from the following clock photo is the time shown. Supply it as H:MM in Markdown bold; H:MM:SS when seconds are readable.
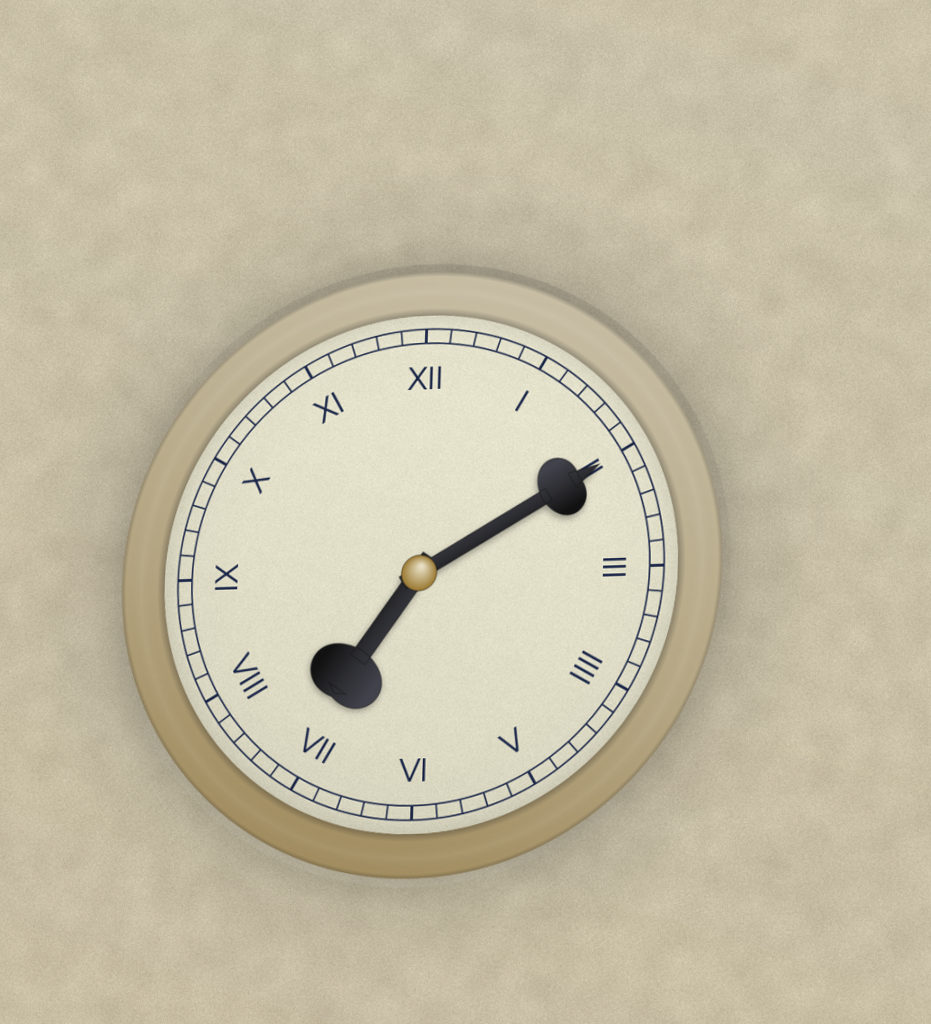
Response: **7:10**
